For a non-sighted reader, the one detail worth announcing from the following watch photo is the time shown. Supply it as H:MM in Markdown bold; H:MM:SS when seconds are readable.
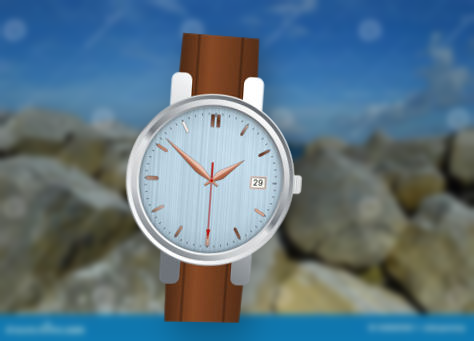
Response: **1:51:30**
